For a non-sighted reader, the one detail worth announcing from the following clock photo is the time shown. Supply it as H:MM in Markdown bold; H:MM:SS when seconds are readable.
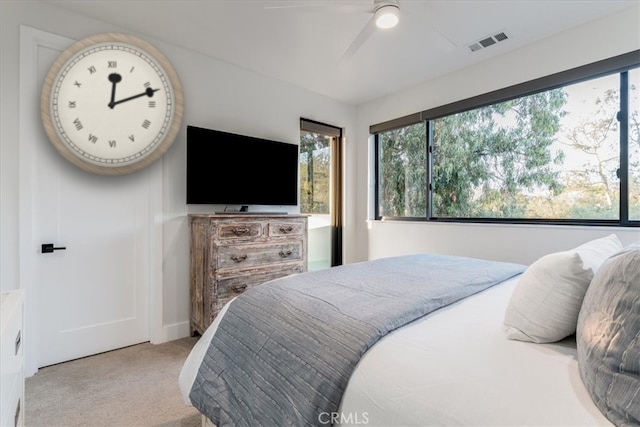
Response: **12:12**
